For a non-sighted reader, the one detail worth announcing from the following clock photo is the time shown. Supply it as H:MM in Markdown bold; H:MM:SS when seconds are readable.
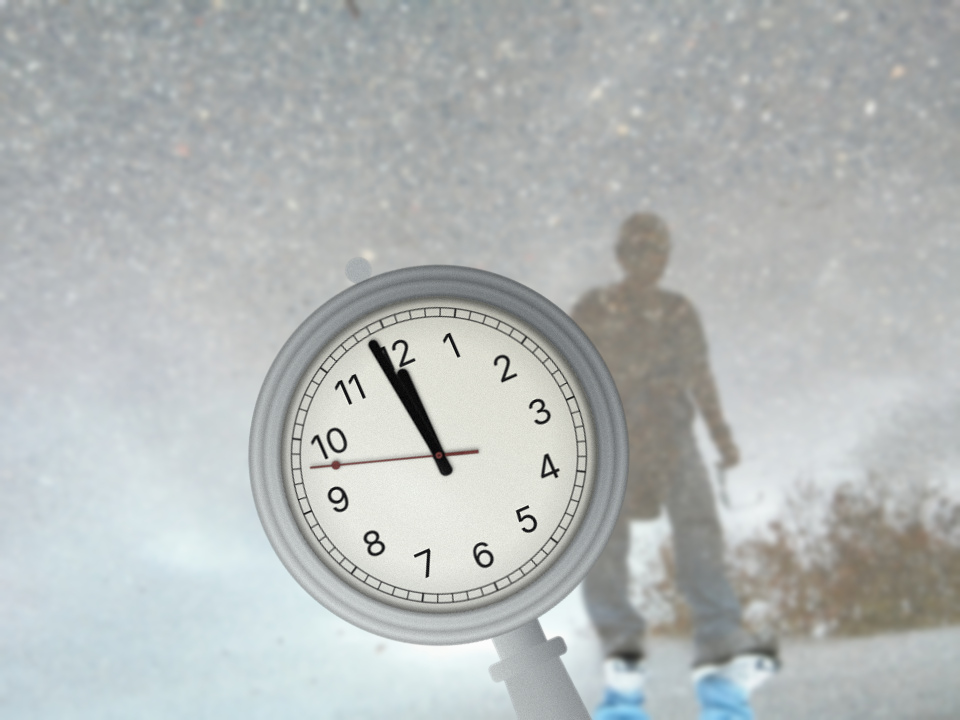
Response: **11:58:48**
